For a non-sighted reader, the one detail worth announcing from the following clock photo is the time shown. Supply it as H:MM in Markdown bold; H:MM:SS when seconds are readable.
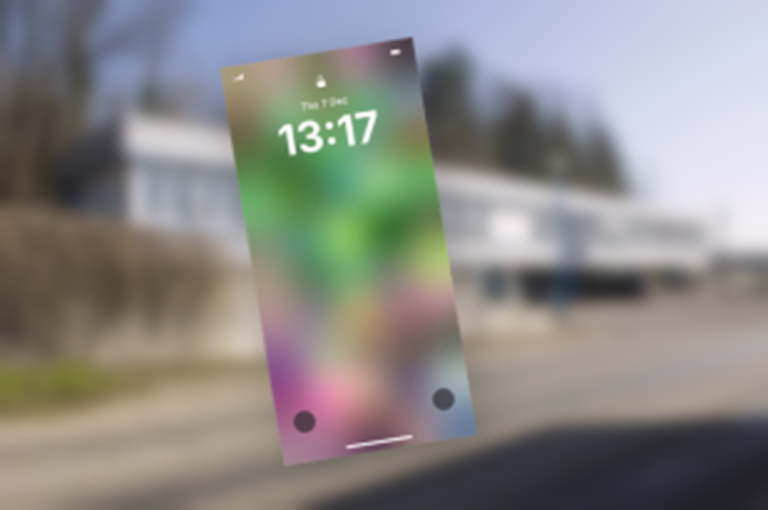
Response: **13:17**
